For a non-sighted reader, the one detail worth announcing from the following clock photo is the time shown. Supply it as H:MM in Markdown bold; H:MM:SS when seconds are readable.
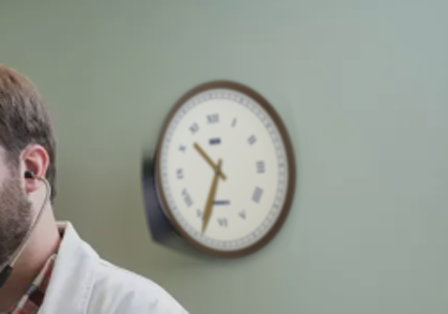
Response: **10:34**
